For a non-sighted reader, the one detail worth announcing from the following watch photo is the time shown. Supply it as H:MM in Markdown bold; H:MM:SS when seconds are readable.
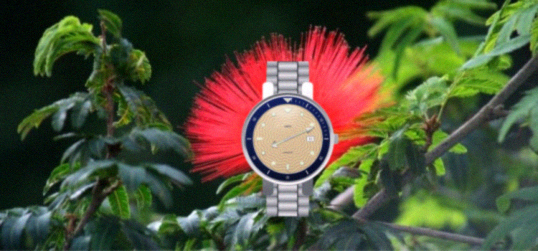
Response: **8:11**
